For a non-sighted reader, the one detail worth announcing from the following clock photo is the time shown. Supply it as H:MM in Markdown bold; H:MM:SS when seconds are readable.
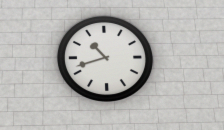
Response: **10:42**
